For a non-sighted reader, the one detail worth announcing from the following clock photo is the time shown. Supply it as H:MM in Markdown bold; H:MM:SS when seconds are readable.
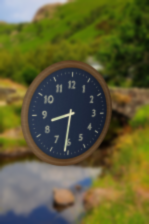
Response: **8:31**
